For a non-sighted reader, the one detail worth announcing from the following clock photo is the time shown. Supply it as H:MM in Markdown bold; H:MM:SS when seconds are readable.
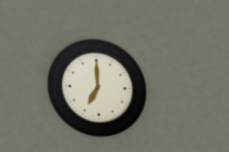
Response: **7:00**
